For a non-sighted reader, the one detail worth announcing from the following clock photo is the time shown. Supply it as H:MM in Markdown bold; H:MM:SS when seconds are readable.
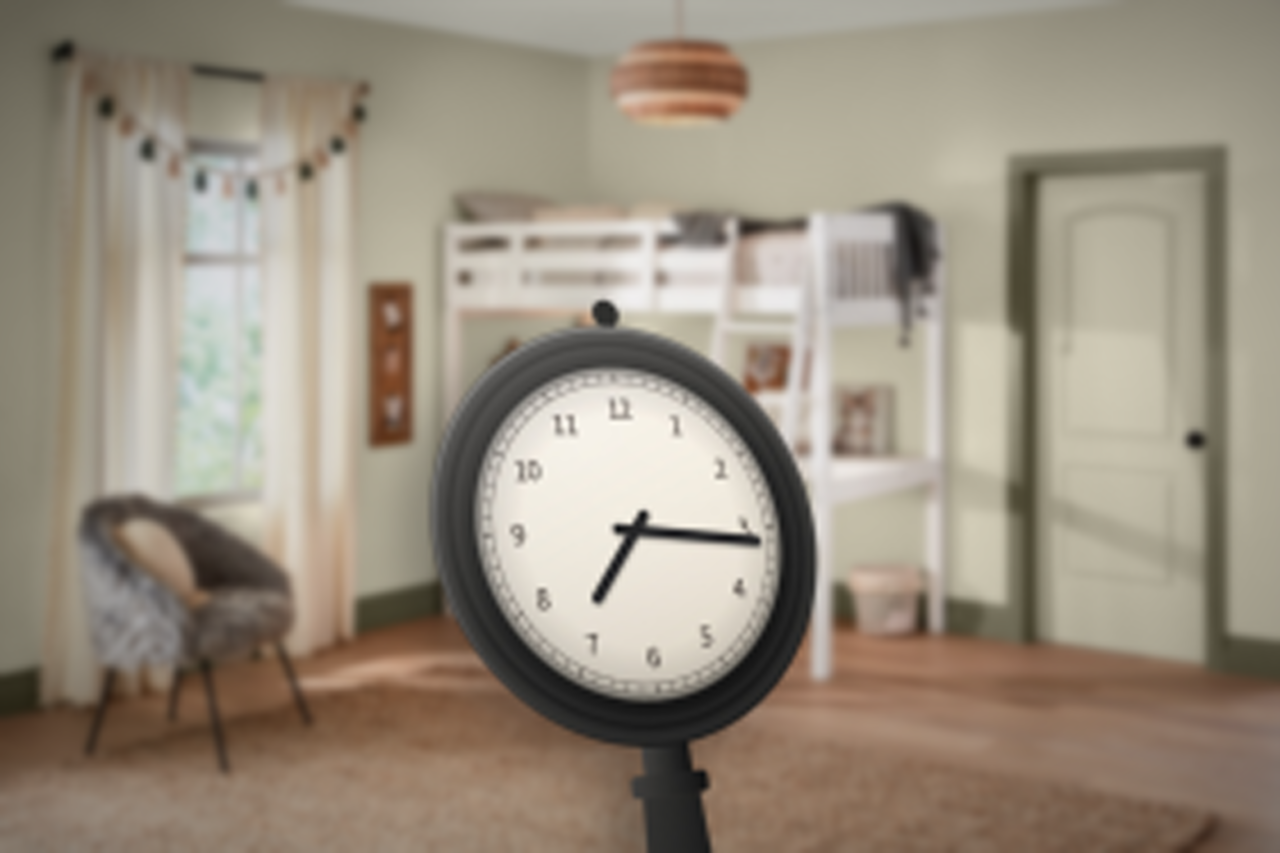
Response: **7:16**
